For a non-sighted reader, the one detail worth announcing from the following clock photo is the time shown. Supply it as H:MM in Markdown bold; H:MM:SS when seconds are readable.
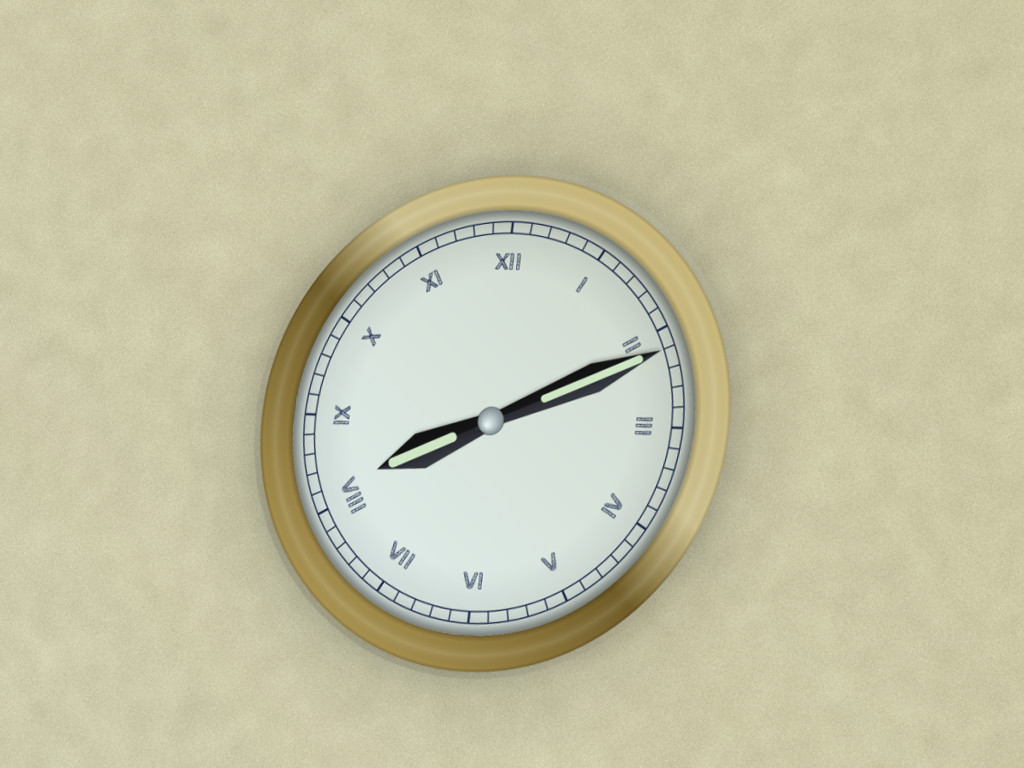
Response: **8:11**
